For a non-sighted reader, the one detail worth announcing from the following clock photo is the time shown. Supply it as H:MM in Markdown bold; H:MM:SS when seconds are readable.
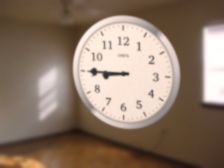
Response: **8:45**
